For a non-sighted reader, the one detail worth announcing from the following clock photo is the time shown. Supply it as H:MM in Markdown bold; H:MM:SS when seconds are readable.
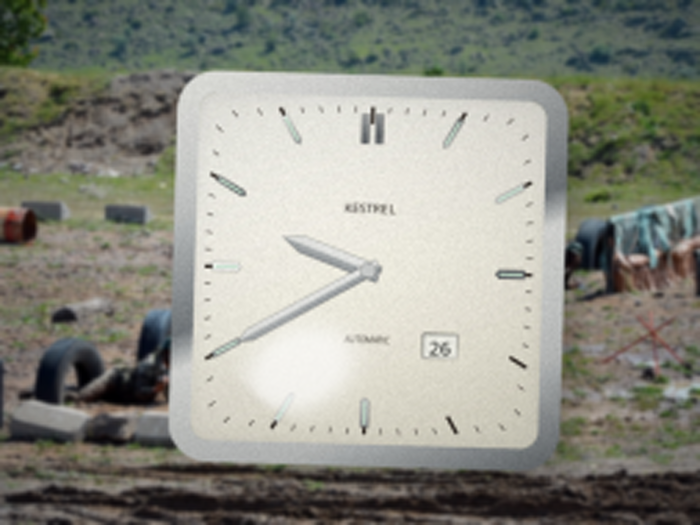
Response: **9:40**
